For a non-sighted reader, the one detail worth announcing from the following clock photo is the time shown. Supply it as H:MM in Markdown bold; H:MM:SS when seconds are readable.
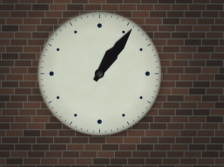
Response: **1:06**
